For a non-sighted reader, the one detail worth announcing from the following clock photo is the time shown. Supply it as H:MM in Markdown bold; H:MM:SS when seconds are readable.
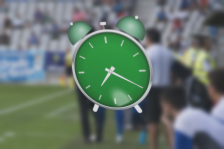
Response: **7:20**
